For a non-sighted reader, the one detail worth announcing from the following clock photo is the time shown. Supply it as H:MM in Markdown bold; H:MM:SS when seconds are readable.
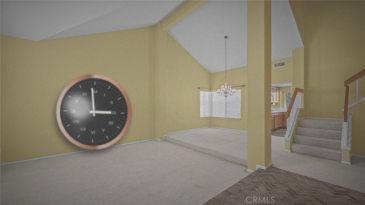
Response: **2:59**
